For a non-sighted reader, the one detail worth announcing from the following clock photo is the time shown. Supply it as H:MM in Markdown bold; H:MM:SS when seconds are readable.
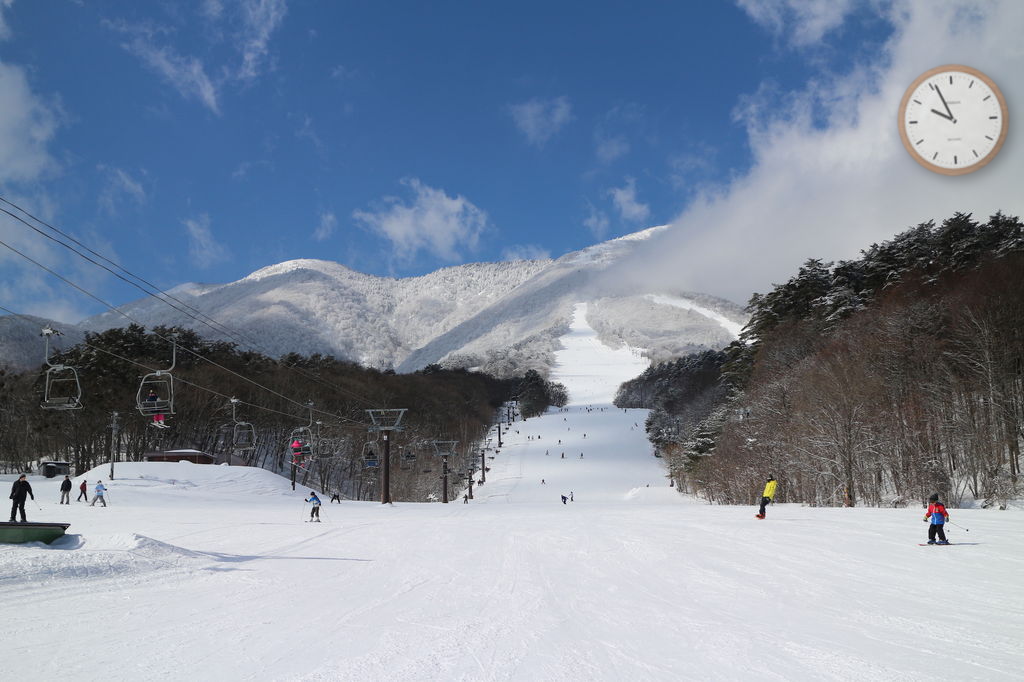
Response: **9:56**
